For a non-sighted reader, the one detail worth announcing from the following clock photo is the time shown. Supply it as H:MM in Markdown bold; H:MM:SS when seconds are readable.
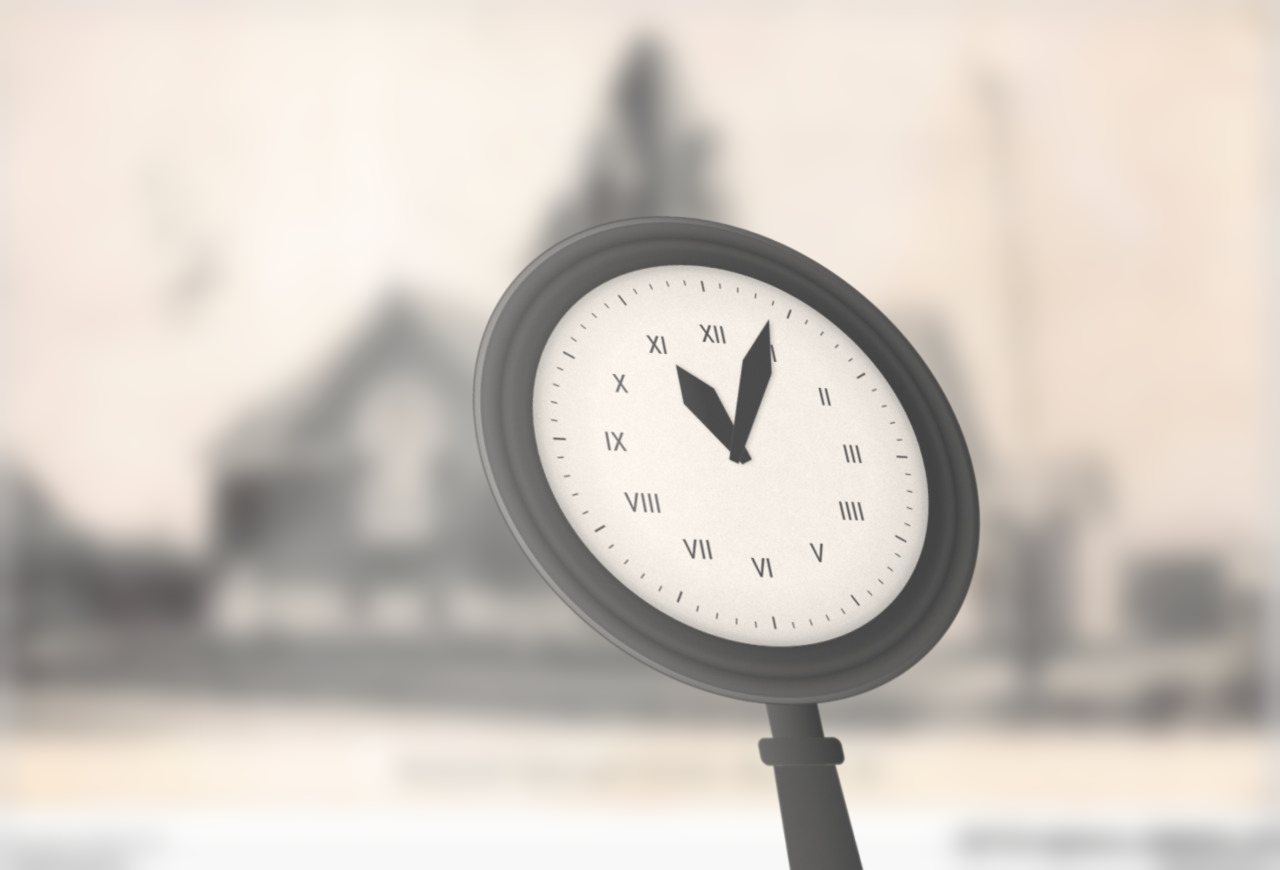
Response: **11:04**
